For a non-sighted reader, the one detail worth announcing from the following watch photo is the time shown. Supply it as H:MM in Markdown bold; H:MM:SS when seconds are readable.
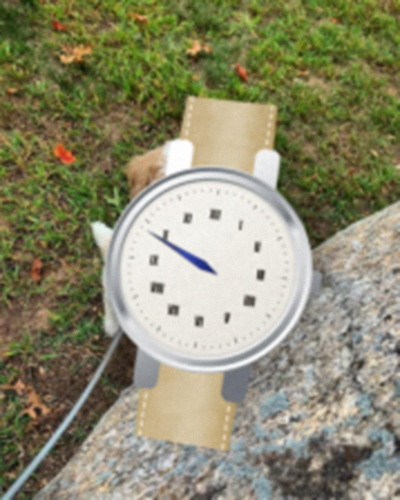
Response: **9:49**
